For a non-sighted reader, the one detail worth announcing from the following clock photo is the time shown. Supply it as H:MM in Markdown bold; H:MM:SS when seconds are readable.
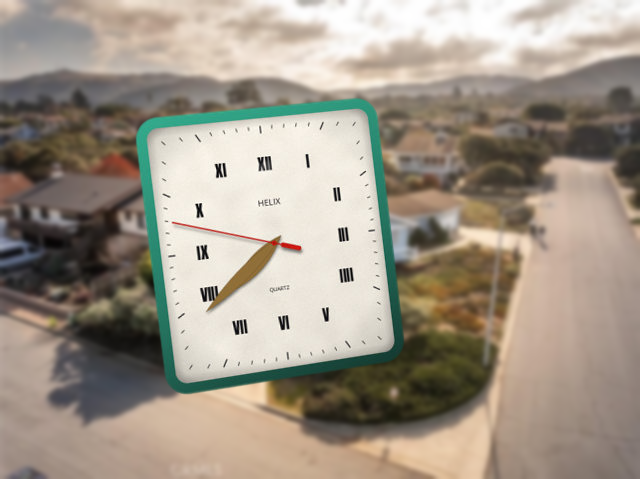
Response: **7:38:48**
